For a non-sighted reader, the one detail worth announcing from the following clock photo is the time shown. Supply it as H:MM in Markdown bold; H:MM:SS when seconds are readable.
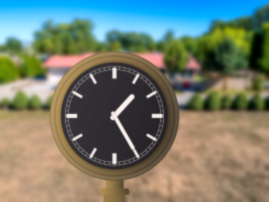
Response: **1:25**
